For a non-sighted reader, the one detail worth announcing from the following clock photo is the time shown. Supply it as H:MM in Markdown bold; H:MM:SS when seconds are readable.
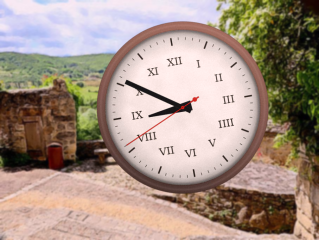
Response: **8:50:41**
